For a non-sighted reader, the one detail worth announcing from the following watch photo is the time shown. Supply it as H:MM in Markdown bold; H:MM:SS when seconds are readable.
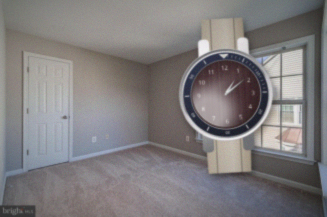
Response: **1:09**
